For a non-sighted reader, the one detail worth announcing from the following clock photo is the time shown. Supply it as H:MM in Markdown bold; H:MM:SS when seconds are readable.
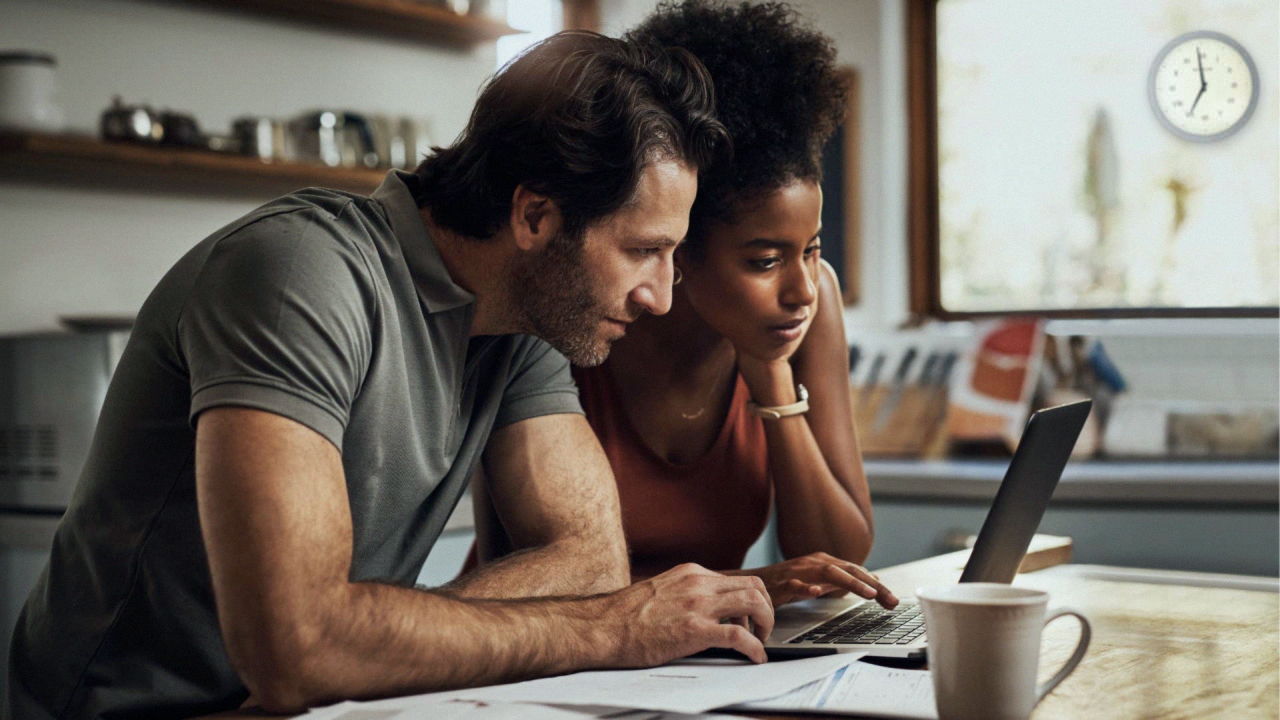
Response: **6:59**
